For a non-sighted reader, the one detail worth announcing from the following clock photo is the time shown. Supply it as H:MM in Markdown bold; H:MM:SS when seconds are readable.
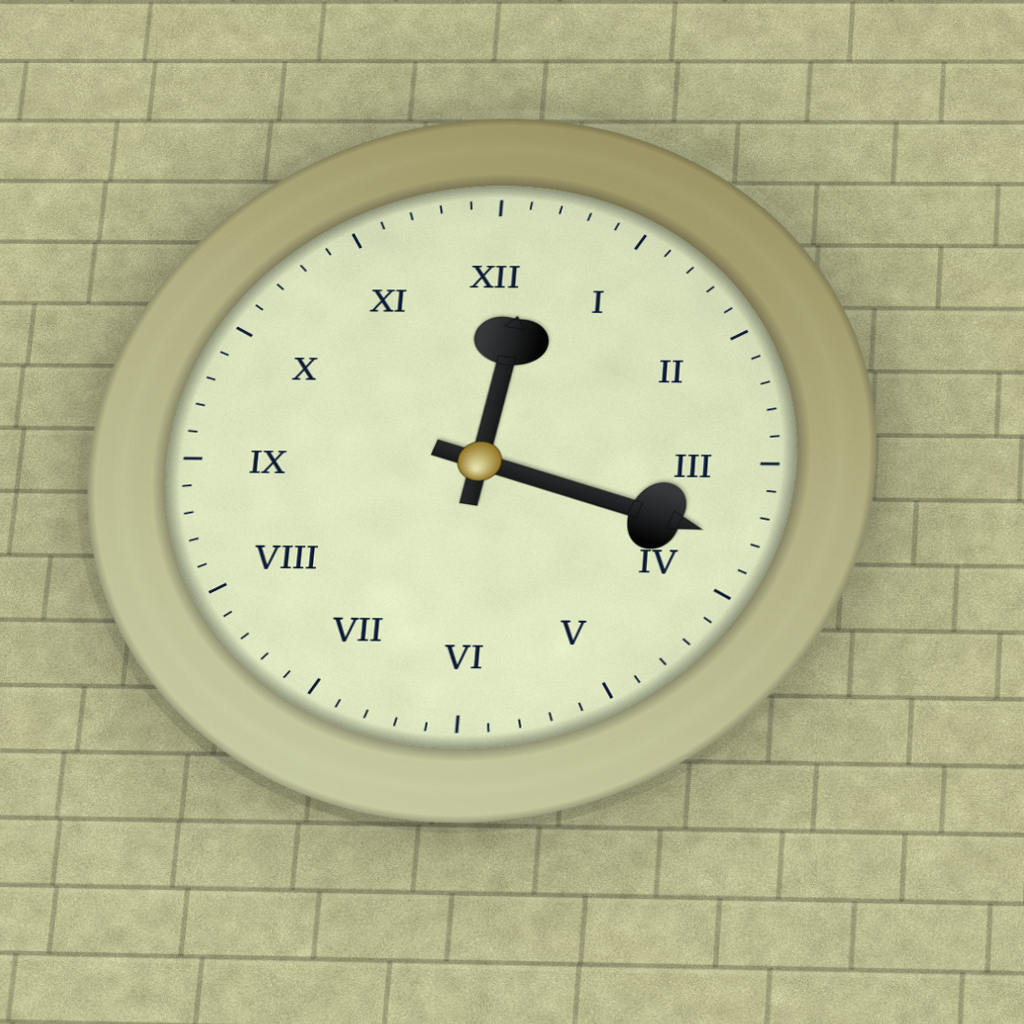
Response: **12:18**
